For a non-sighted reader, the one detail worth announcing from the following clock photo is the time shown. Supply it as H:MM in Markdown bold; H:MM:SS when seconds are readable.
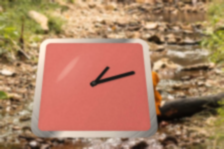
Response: **1:12**
